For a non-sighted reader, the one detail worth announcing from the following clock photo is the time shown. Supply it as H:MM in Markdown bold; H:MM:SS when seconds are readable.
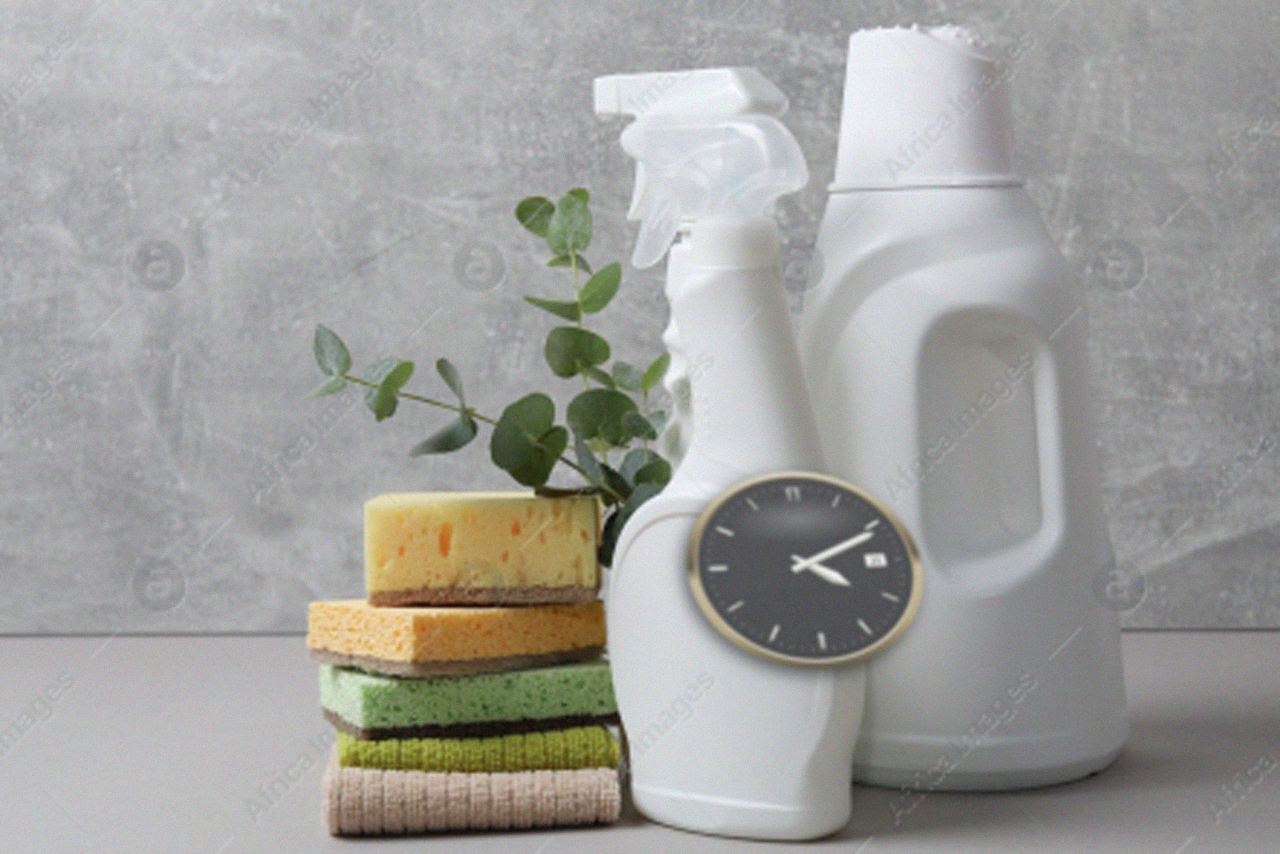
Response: **4:11**
